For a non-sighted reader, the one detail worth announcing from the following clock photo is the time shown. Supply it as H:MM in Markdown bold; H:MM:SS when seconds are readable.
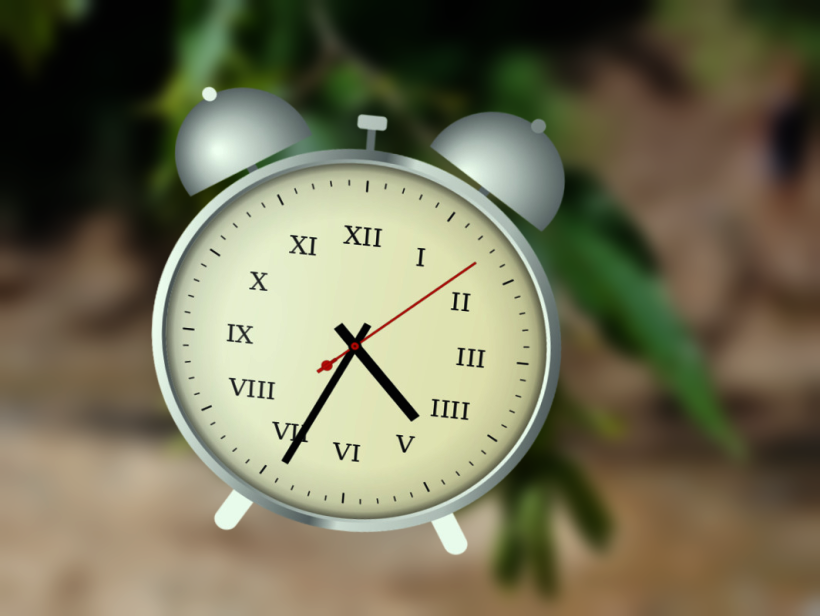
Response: **4:34:08**
